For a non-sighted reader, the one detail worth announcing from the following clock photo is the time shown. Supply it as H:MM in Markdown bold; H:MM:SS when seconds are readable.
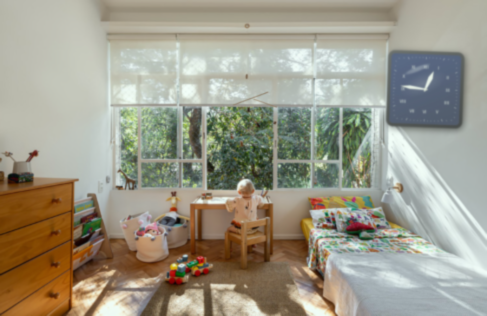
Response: **12:46**
